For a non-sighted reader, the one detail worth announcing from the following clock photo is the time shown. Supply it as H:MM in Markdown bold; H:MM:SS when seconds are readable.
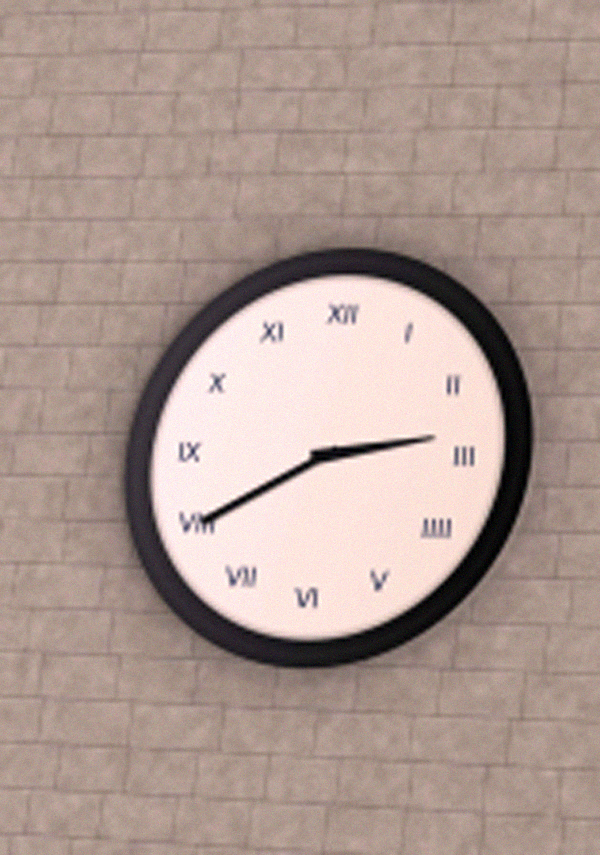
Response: **2:40**
